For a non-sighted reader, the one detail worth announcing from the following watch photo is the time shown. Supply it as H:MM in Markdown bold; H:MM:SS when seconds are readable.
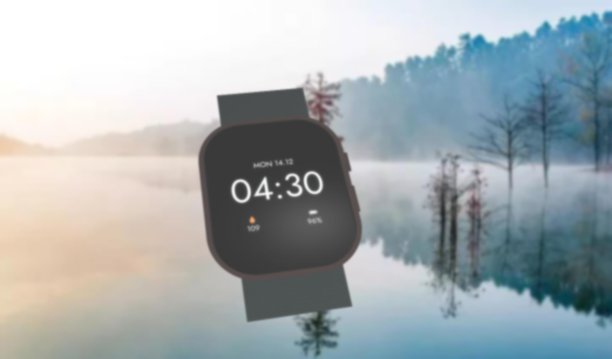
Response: **4:30**
